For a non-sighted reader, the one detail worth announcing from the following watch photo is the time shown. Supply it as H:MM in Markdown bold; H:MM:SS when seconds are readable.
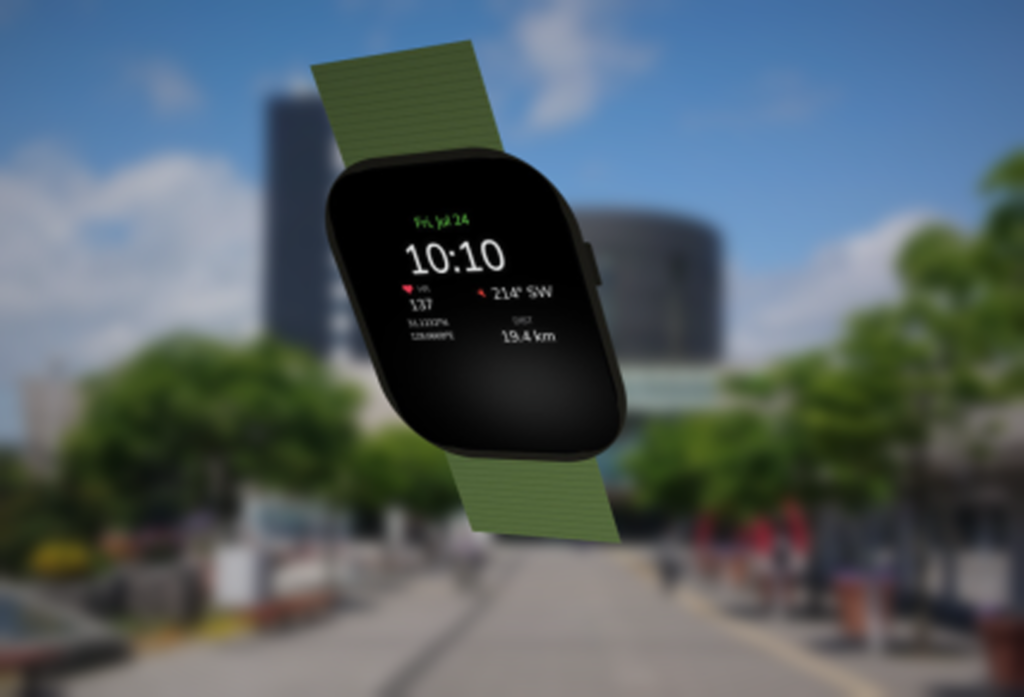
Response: **10:10**
